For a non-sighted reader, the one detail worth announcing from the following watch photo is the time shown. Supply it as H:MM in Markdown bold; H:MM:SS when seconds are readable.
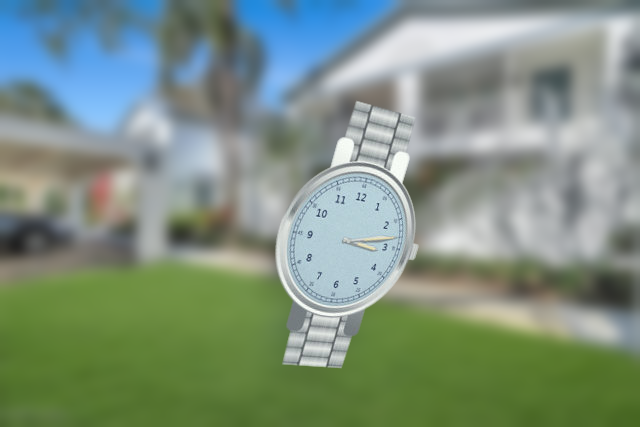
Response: **3:13**
